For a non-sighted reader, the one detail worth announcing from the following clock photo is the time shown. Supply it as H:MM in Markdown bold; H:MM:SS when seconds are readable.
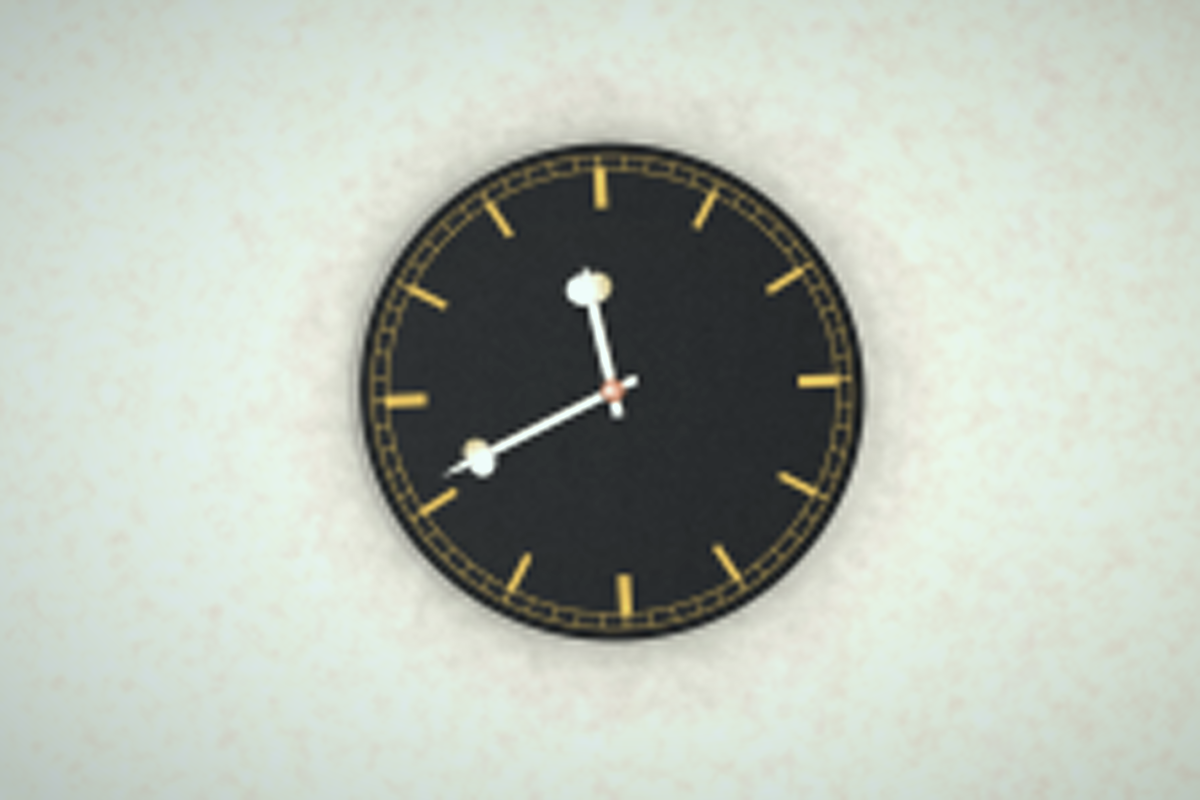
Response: **11:41**
